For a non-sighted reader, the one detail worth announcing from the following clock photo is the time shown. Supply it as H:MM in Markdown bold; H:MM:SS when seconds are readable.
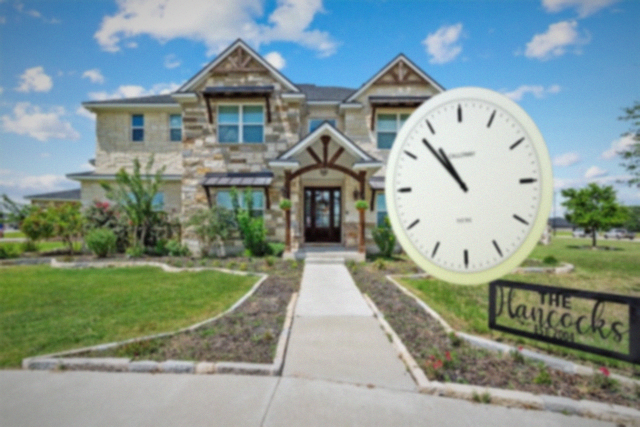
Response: **10:53**
